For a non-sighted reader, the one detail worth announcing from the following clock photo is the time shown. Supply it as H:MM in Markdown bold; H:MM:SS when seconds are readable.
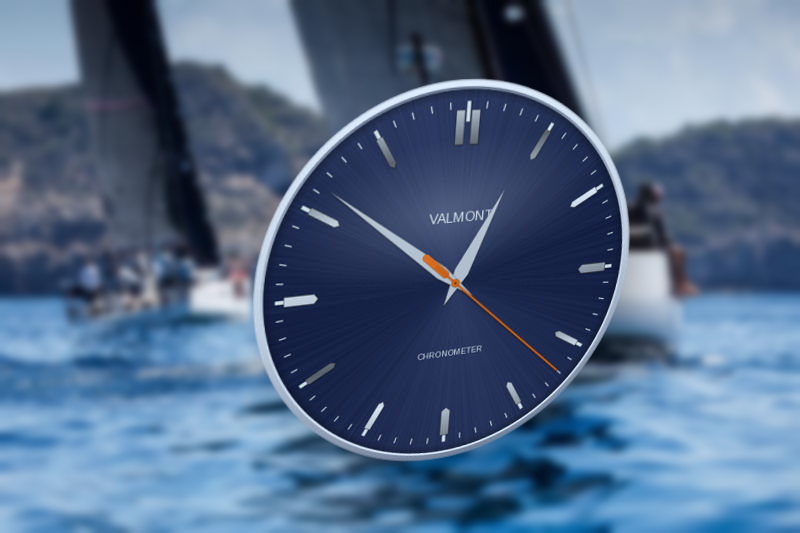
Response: **12:51:22**
